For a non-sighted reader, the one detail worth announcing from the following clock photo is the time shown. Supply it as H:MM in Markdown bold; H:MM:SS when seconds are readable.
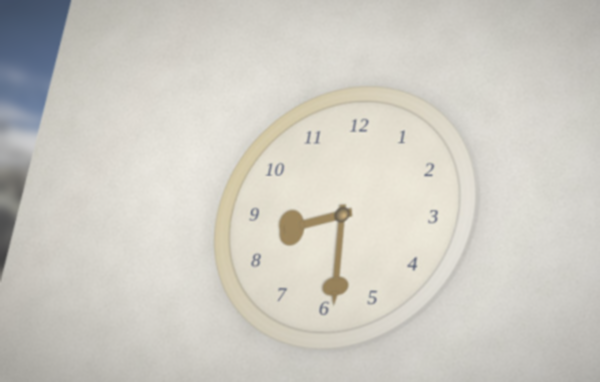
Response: **8:29**
